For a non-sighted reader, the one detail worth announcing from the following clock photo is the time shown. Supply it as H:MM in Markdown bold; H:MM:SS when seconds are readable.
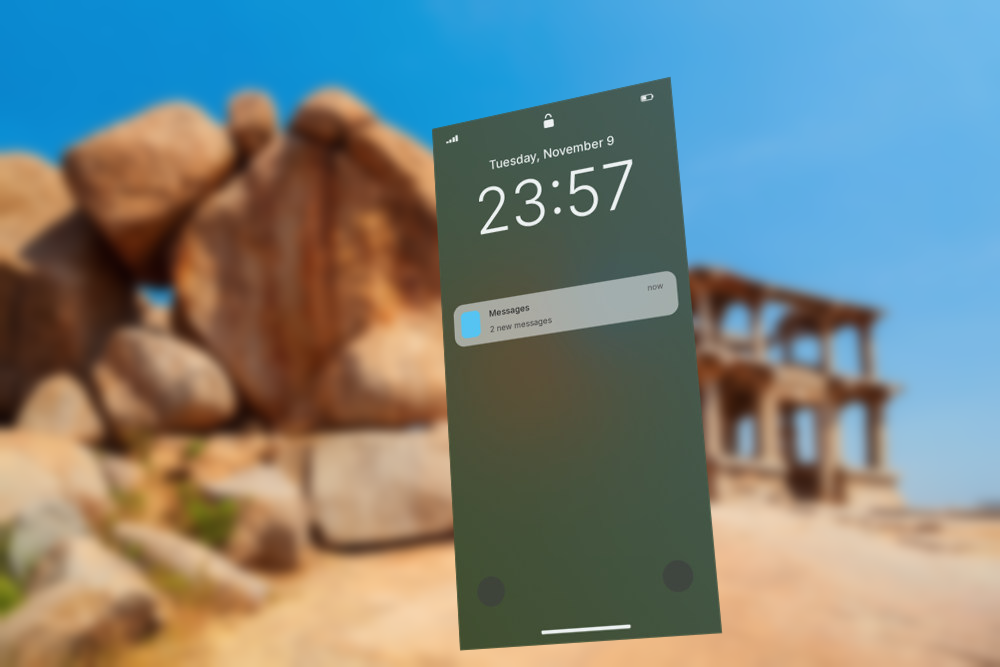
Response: **23:57**
